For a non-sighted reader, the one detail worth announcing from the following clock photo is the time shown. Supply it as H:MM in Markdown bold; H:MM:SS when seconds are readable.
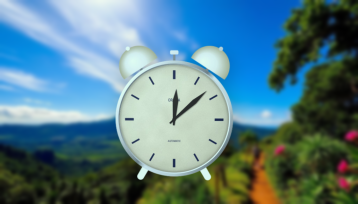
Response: **12:08**
